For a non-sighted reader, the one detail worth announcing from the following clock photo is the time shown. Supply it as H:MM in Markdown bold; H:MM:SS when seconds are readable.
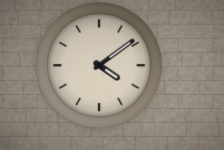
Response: **4:09**
